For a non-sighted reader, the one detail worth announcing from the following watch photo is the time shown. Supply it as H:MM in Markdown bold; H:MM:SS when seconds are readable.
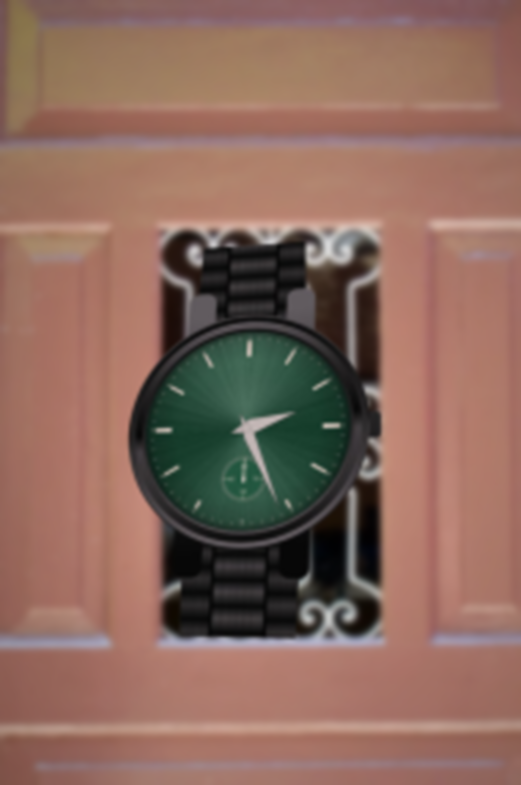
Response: **2:26**
